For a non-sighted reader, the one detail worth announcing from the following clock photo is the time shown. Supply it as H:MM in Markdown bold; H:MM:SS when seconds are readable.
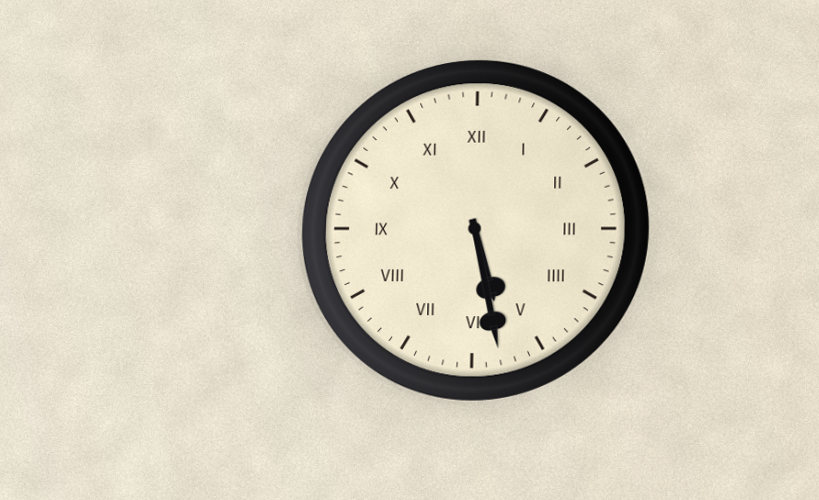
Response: **5:28**
